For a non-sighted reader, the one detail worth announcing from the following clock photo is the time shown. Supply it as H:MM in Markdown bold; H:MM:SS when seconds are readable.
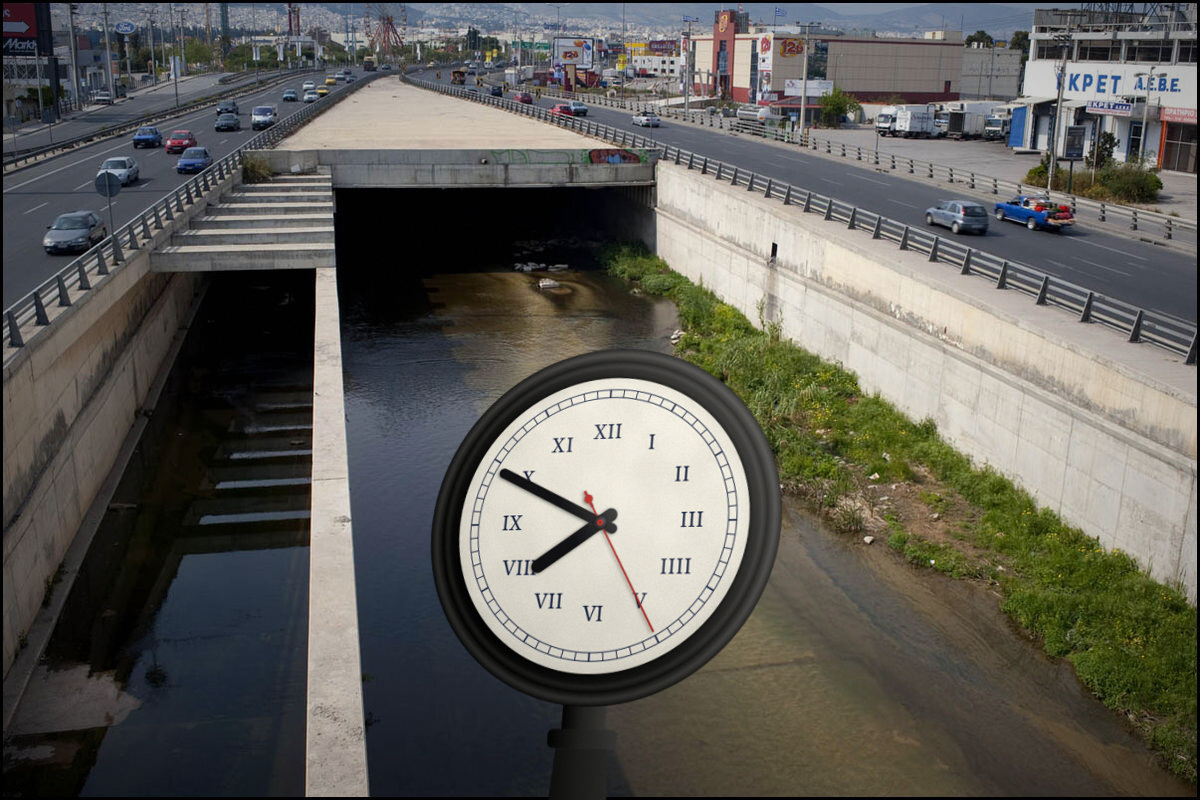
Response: **7:49:25**
